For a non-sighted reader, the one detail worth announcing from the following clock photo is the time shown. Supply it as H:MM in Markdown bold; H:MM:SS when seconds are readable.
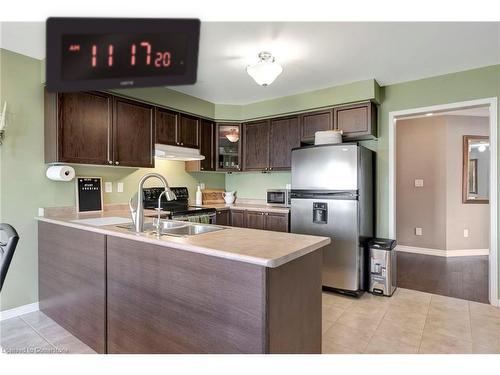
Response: **11:17:20**
